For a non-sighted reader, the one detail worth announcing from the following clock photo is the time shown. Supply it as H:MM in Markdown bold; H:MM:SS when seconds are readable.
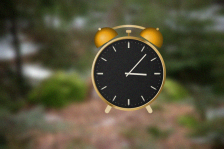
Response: **3:07**
